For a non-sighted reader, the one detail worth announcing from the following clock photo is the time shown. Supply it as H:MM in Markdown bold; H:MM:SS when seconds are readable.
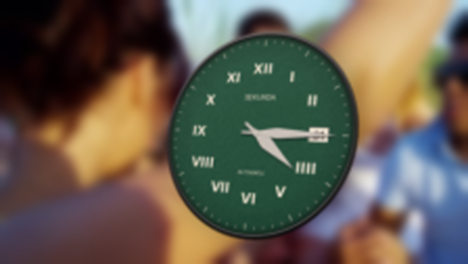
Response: **4:15**
